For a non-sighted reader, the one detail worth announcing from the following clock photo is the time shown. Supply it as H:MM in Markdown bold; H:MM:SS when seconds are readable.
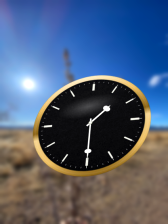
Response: **1:30**
